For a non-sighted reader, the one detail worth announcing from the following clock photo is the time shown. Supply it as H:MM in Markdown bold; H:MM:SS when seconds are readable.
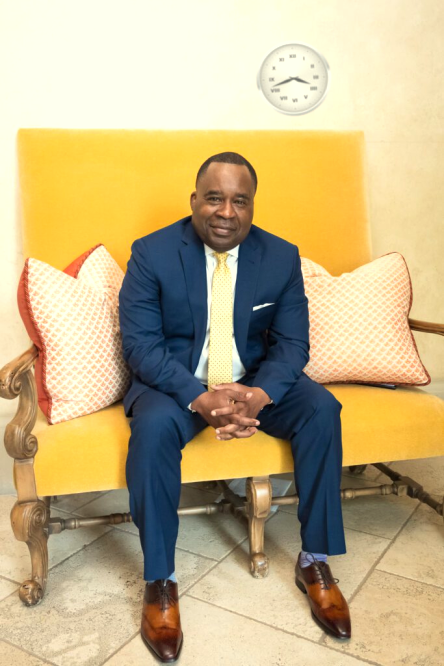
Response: **3:42**
